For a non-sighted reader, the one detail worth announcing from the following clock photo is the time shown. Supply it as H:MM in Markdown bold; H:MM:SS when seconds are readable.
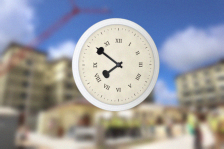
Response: **7:51**
